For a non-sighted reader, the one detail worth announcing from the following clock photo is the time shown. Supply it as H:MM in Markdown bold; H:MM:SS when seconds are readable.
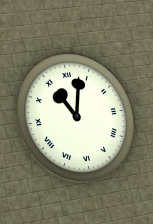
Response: **11:03**
